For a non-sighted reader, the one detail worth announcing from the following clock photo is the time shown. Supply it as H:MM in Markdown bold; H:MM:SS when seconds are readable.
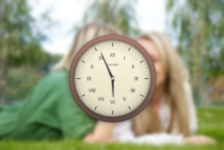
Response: **5:56**
